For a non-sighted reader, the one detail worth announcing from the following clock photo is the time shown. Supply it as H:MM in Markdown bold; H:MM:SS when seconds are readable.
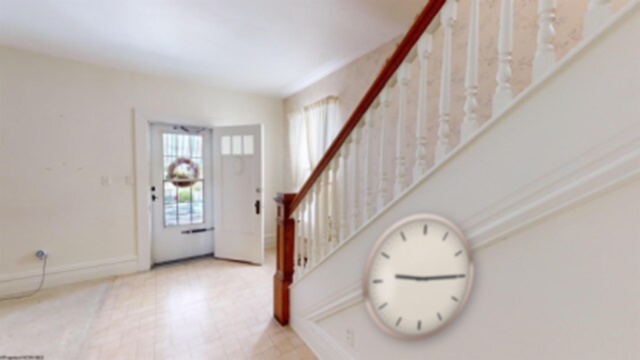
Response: **9:15**
